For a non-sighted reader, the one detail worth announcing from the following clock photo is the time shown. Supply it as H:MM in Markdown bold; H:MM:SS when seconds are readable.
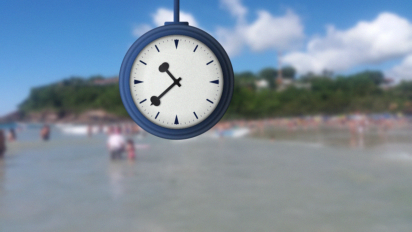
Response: **10:38**
